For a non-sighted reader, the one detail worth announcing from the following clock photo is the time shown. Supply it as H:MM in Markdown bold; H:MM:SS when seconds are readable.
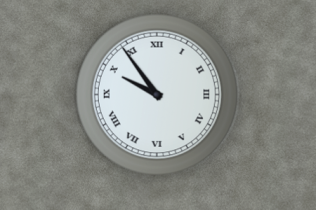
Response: **9:54**
